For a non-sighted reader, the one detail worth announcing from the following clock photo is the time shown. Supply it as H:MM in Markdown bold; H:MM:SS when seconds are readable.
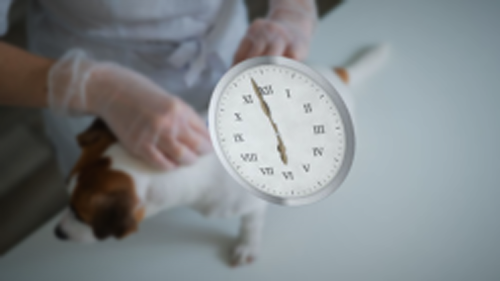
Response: **5:58**
